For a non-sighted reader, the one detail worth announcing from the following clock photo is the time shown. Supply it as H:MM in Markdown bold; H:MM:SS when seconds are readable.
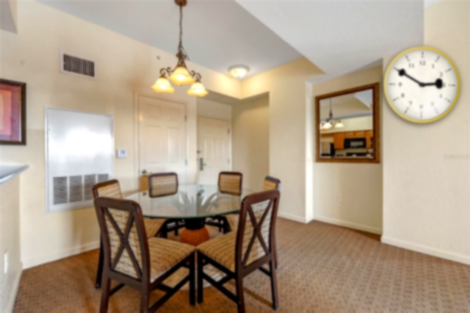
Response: **2:50**
